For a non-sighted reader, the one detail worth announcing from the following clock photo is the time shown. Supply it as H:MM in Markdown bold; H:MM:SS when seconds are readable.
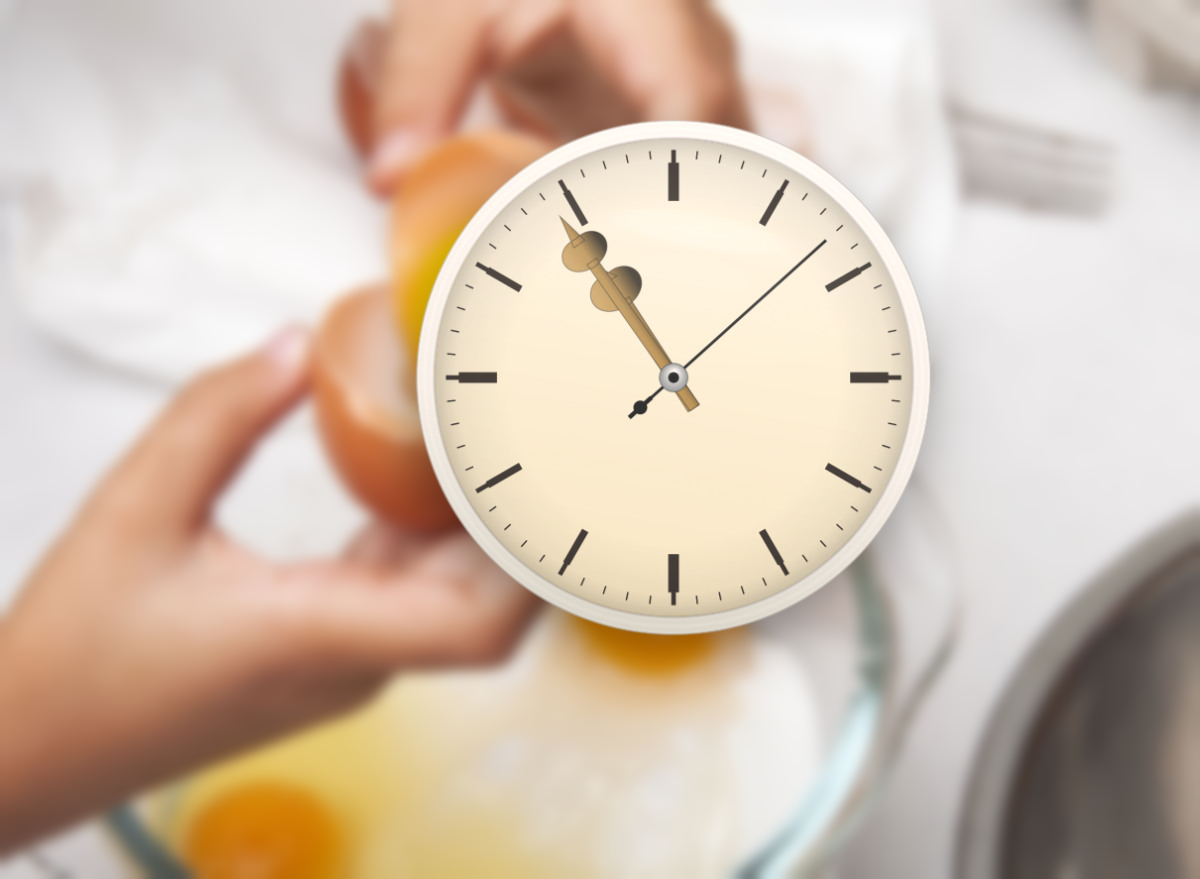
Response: **10:54:08**
